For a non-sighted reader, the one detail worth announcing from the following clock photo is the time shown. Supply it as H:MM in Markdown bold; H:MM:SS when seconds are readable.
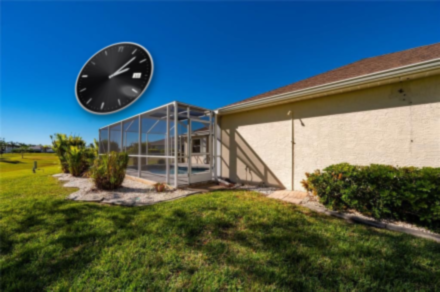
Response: **2:07**
